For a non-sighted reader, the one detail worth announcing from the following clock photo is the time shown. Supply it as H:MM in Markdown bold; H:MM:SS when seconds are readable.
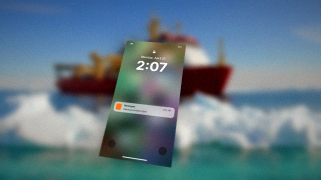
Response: **2:07**
